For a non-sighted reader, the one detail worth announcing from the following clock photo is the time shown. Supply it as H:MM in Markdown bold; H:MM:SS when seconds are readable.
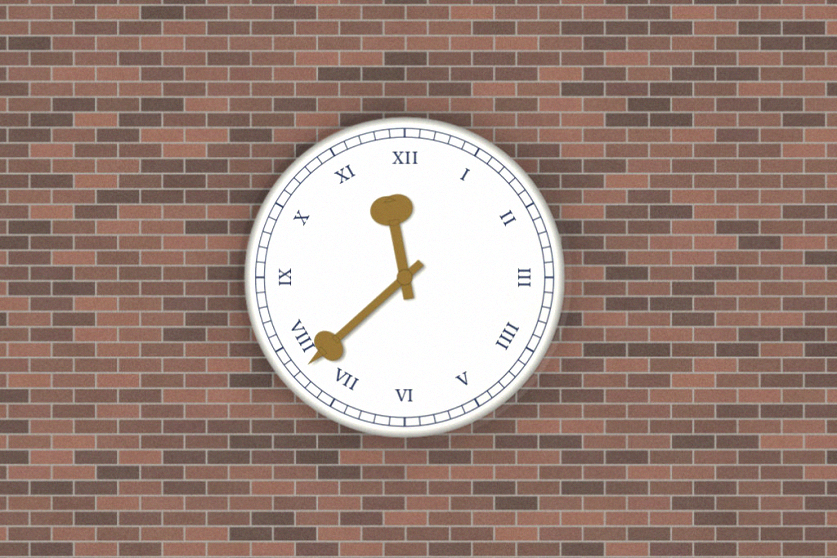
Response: **11:38**
